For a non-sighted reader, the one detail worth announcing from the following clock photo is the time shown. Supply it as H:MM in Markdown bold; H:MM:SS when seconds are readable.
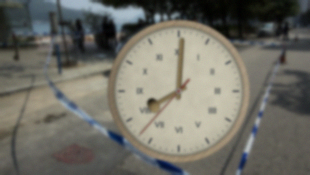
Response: **8:00:37**
